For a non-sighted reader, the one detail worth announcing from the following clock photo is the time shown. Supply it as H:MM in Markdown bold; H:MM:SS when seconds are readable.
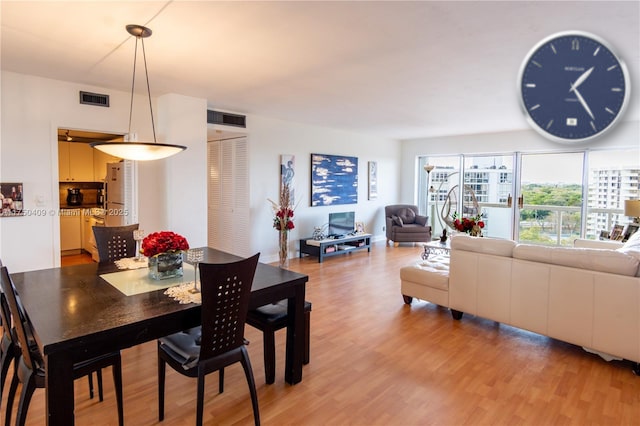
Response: **1:24**
